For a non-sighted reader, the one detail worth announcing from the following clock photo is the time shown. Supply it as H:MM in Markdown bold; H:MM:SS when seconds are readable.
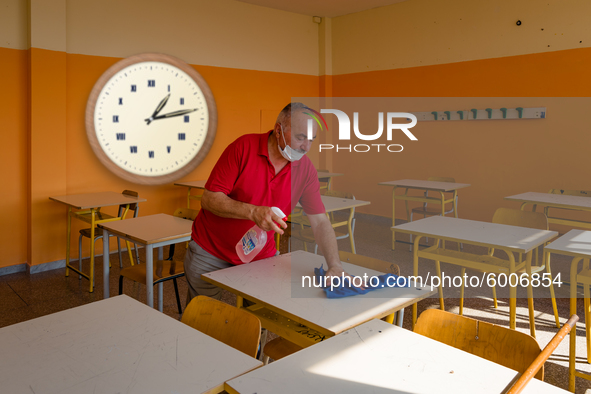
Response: **1:13**
